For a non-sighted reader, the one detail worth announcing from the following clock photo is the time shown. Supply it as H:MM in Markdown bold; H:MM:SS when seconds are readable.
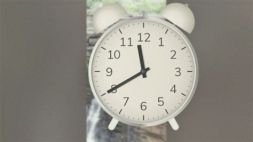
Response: **11:40**
